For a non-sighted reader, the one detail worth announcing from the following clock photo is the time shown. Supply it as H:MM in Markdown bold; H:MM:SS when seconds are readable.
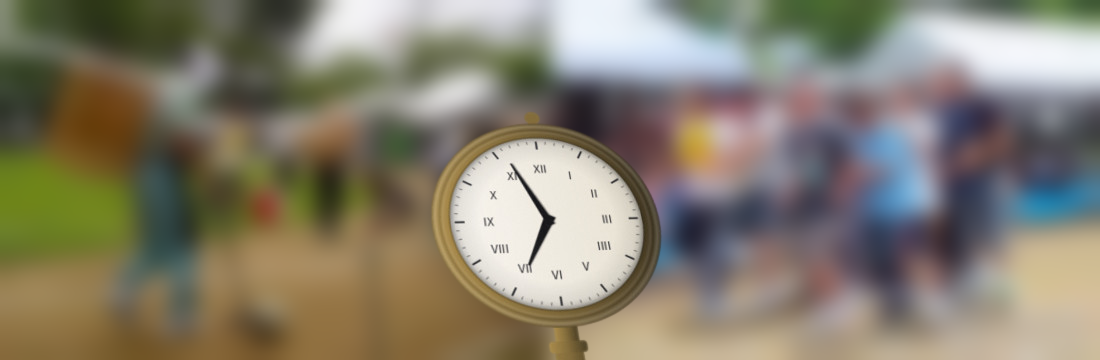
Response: **6:56**
